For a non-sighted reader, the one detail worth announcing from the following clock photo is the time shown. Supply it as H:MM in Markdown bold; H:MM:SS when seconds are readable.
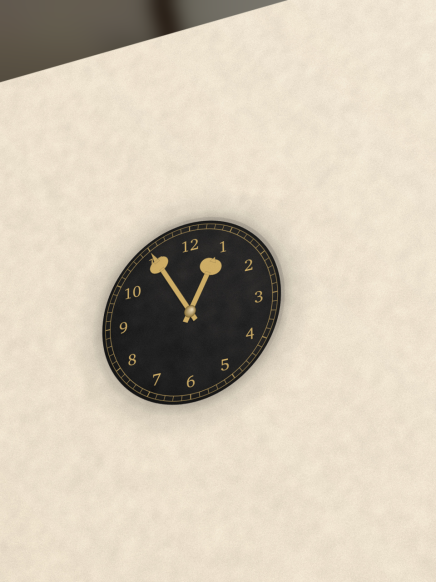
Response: **12:55**
